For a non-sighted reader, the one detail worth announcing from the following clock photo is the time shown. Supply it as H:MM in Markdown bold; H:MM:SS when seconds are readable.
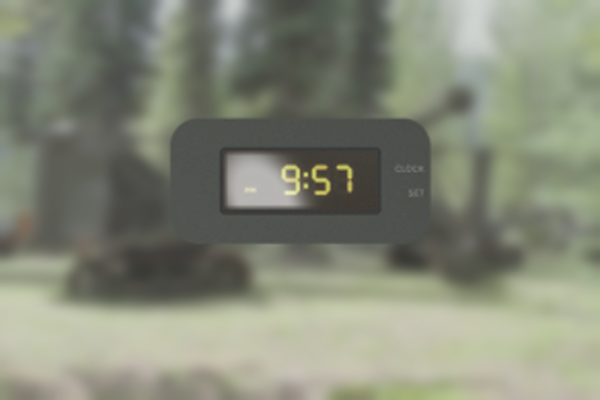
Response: **9:57**
